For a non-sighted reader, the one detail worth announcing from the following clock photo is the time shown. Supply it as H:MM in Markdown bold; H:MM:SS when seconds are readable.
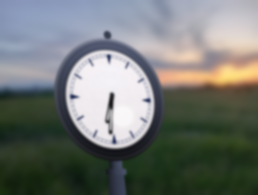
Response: **6:31**
